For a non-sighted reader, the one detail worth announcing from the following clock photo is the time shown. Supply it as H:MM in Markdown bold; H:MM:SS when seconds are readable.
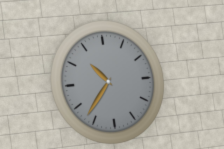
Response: **10:37**
